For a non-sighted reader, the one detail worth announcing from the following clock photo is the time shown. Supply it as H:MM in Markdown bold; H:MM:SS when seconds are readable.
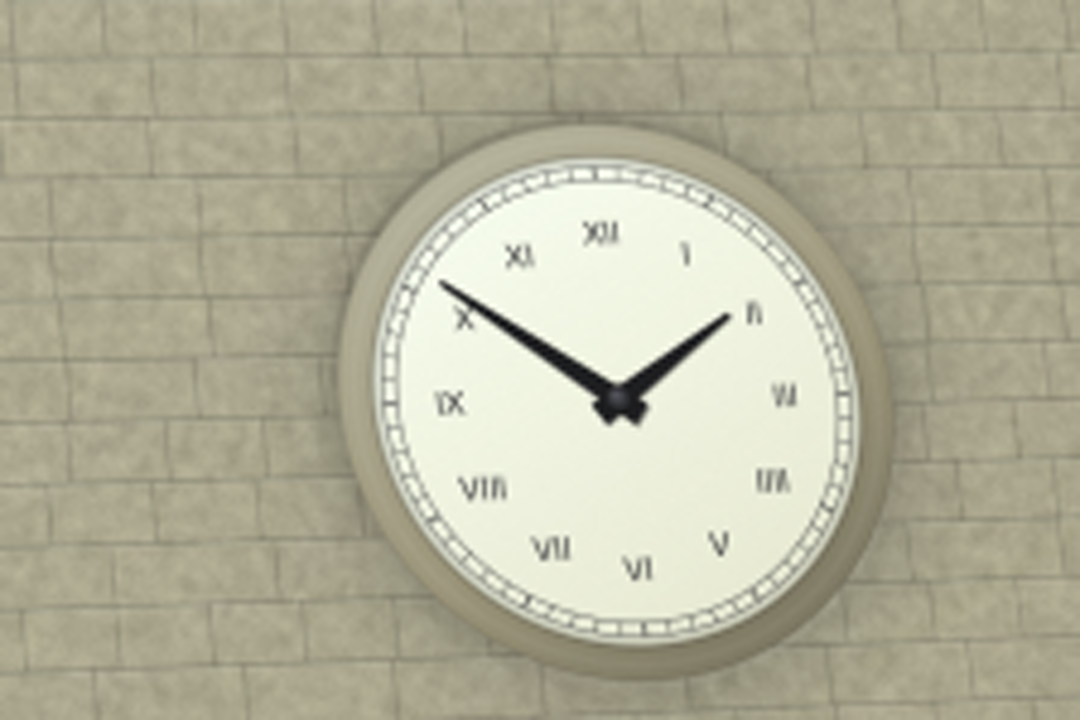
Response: **1:51**
